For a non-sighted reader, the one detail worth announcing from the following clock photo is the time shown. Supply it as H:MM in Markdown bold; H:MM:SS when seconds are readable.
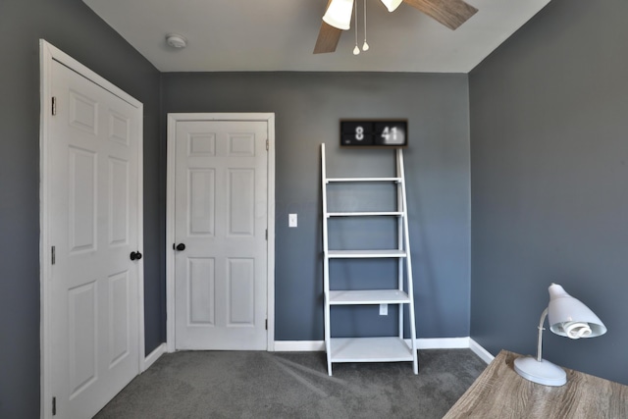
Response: **8:41**
